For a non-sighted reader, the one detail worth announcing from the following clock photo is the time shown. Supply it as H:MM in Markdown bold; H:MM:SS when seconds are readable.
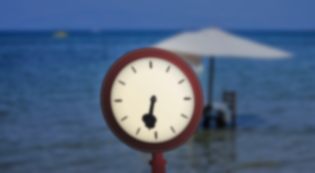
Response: **6:32**
